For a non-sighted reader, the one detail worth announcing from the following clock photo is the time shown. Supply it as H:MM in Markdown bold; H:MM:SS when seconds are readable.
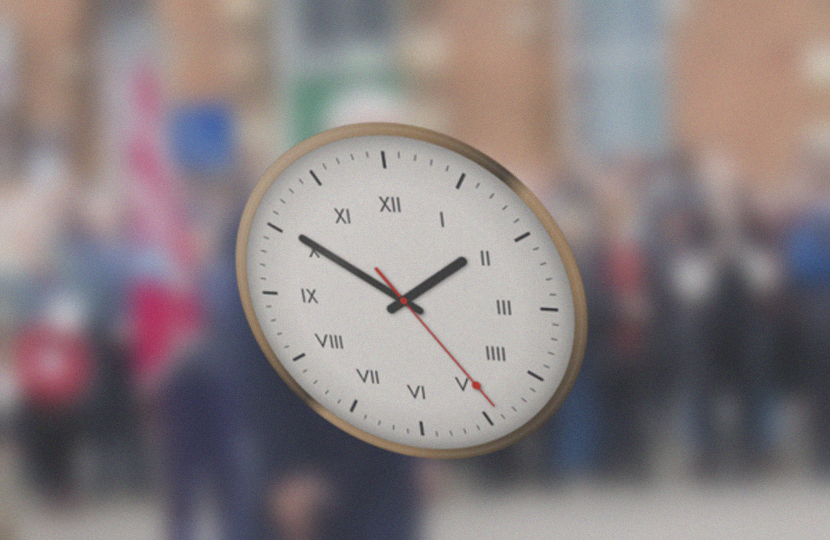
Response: **1:50:24**
